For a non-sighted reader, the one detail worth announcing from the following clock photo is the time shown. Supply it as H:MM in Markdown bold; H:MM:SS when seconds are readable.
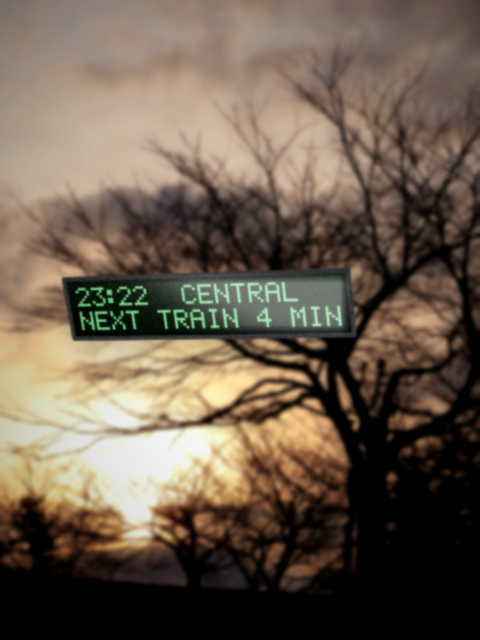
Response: **23:22**
